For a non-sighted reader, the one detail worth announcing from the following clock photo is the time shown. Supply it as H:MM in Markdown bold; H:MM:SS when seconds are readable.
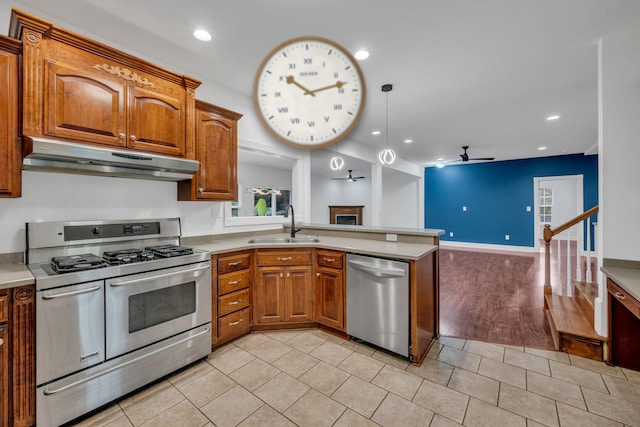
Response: **10:13**
